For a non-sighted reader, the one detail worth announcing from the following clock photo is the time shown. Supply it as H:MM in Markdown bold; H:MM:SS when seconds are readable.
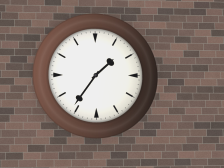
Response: **1:36**
